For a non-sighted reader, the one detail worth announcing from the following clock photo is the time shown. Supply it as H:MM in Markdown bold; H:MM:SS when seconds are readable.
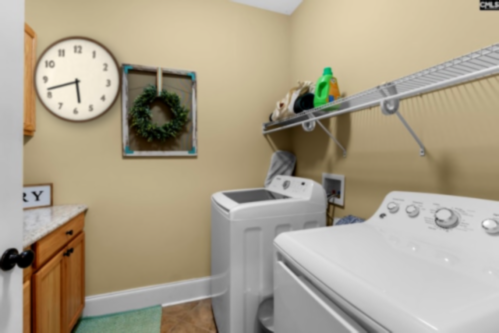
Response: **5:42**
